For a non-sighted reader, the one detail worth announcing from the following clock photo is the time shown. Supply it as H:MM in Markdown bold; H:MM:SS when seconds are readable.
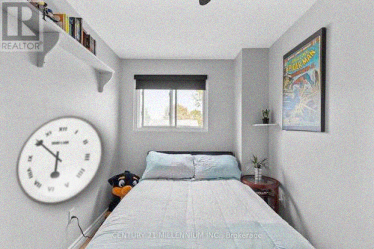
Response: **5:51**
